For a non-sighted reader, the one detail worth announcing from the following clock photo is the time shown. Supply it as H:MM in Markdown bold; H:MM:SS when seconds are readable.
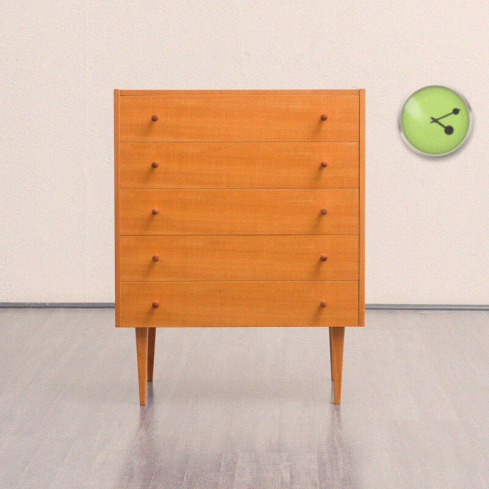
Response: **4:11**
